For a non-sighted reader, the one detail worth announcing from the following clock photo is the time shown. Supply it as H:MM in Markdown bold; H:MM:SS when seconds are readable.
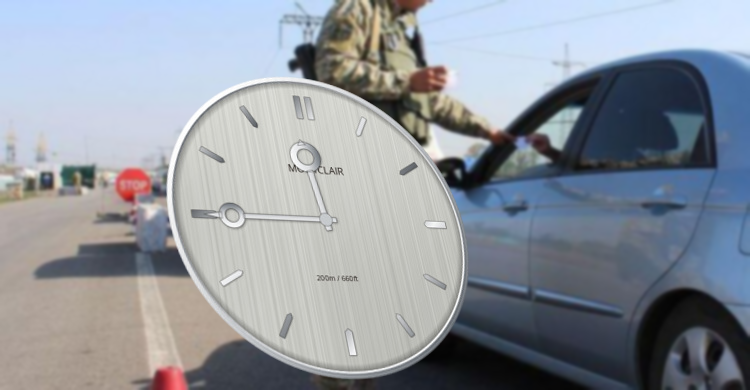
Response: **11:45**
